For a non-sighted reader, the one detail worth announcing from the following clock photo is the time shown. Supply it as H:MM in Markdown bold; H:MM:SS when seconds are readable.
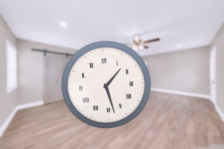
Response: **1:28**
